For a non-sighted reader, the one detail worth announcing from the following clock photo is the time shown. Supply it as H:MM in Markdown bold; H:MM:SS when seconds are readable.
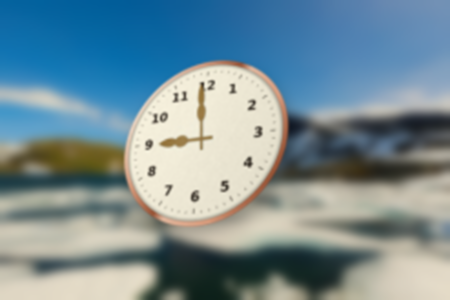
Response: **8:59**
